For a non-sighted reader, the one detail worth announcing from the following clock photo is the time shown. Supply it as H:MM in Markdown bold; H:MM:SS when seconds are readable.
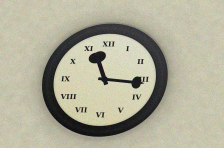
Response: **11:16**
